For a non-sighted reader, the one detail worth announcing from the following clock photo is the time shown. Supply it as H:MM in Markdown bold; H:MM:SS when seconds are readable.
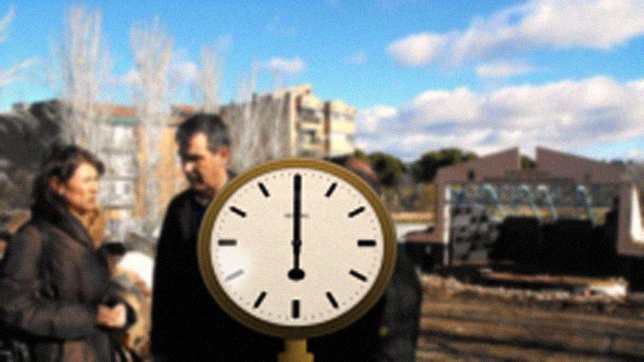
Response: **6:00**
